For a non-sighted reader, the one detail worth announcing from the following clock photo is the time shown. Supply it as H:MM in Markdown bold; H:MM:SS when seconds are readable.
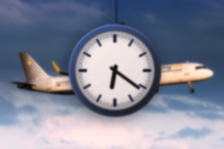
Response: **6:21**
